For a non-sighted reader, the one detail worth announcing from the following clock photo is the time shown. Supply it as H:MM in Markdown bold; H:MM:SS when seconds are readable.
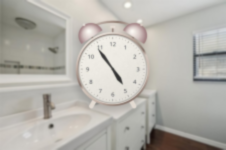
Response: **4:54**
